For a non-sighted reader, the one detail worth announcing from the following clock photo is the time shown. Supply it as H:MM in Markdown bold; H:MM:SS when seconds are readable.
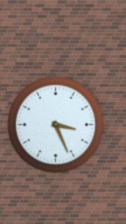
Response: **3:26**
